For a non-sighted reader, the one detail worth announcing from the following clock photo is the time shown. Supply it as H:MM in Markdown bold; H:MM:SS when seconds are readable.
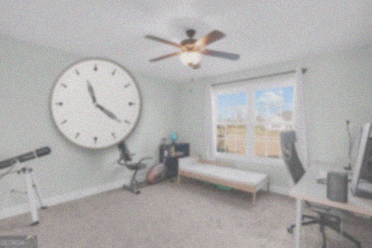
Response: **11:21**
